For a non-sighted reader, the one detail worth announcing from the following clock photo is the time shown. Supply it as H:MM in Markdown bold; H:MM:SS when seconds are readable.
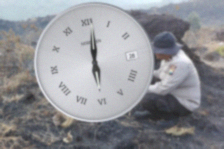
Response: **6:01**
